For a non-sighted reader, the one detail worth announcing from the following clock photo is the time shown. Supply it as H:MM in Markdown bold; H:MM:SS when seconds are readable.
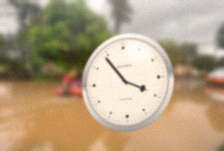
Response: **3:54**
